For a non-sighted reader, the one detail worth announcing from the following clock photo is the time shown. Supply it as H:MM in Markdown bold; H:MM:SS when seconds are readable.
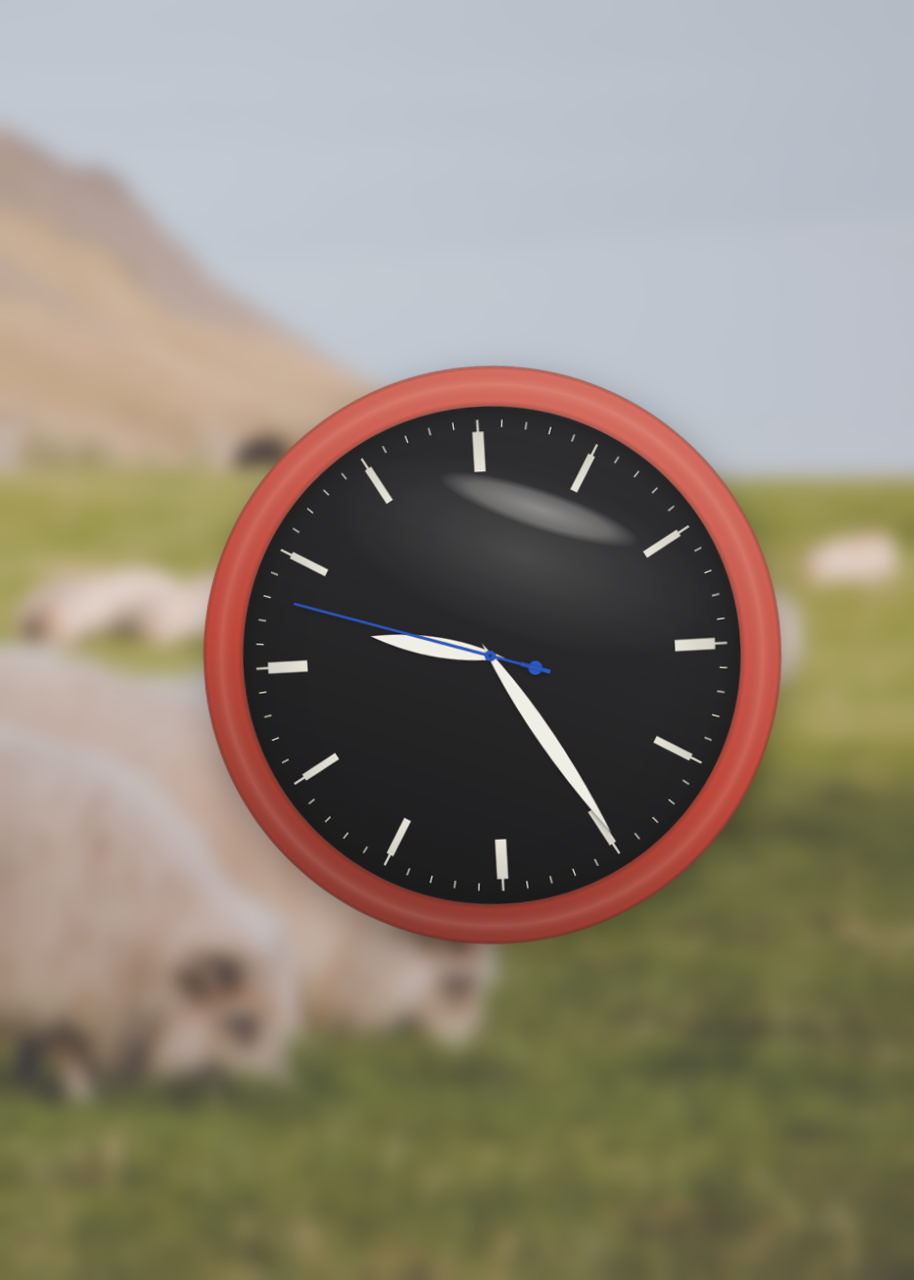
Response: **9:24:48**
